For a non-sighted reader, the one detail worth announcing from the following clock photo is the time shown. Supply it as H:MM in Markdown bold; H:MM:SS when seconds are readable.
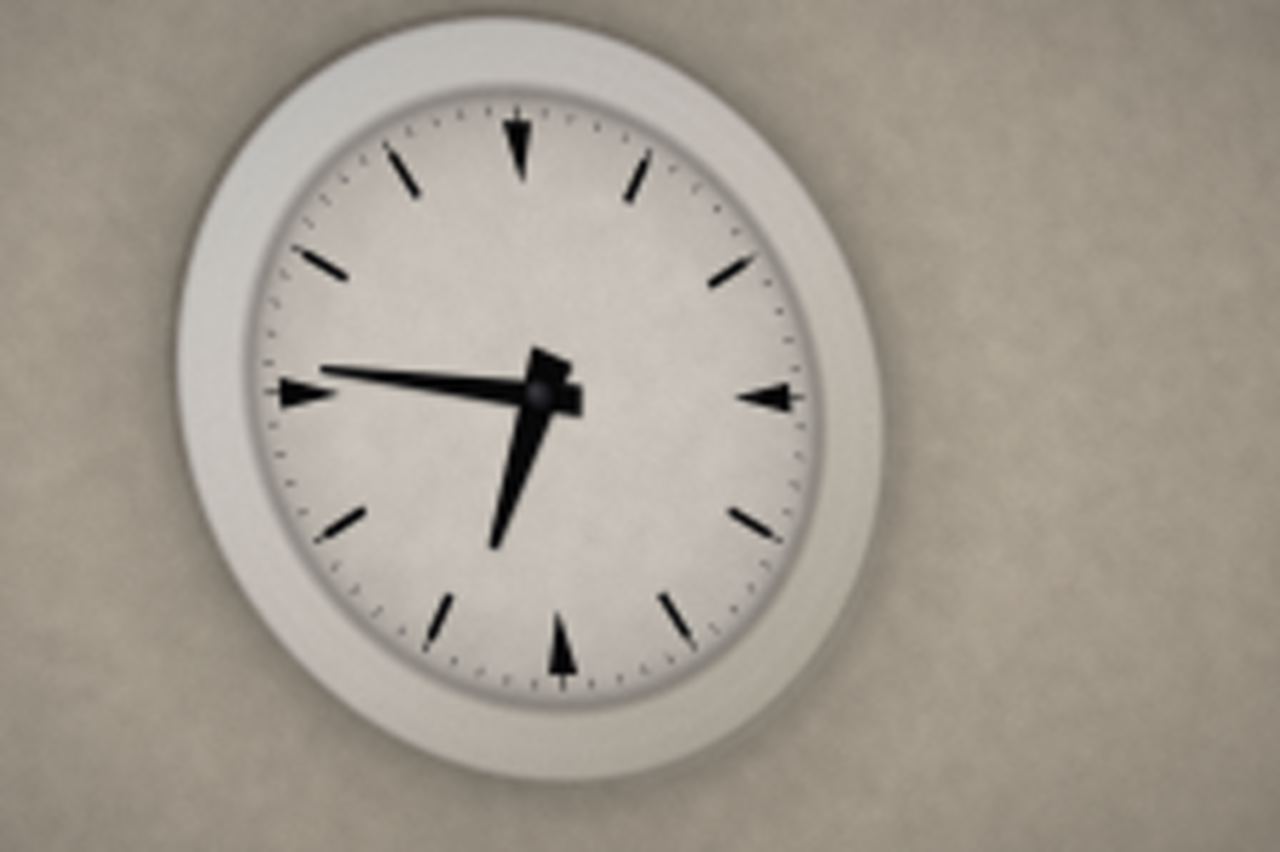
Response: **6:46**
